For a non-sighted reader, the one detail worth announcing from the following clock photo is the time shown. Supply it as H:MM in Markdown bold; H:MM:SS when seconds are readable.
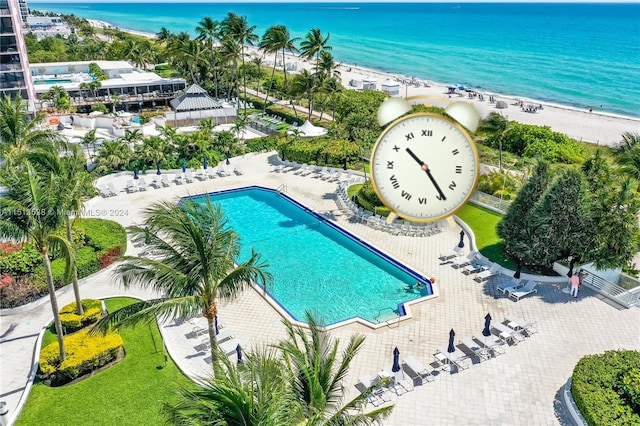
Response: **10:24**
